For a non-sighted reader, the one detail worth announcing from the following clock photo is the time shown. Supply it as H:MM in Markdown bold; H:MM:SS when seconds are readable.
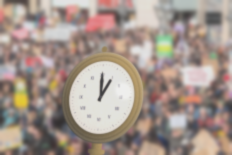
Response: **1:00**
